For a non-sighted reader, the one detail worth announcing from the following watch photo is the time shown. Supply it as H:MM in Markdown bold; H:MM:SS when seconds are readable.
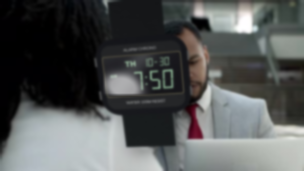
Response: **7:50**
